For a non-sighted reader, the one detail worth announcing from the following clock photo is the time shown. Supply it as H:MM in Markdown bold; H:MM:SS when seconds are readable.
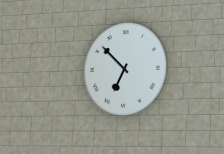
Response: **6:52**
